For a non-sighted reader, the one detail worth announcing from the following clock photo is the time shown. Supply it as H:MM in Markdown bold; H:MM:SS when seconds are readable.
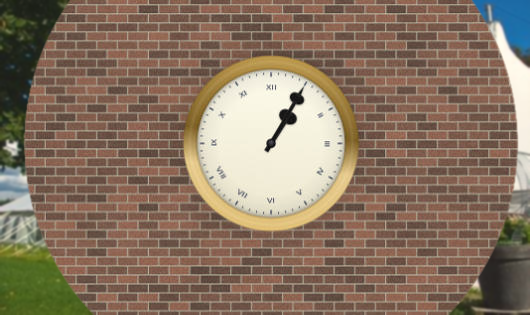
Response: **1:05**
